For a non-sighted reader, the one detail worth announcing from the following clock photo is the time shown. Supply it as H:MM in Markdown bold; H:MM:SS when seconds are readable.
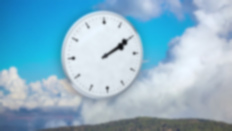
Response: **2:10**
